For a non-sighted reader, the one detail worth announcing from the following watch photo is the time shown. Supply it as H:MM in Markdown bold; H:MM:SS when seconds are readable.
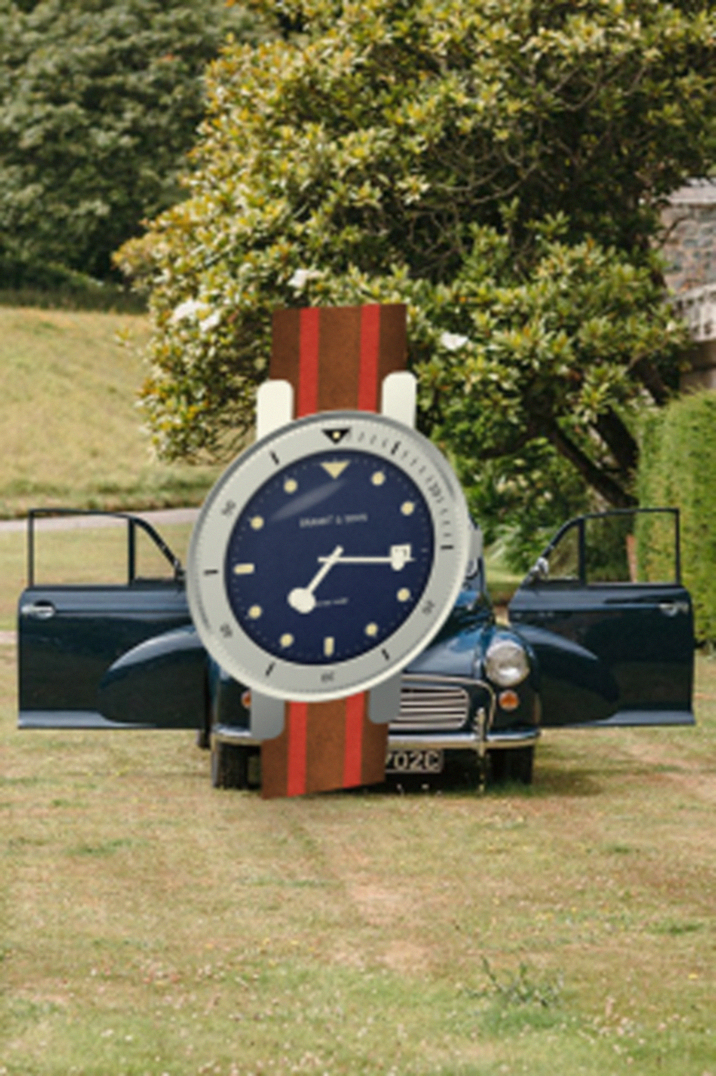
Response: **7:16**
